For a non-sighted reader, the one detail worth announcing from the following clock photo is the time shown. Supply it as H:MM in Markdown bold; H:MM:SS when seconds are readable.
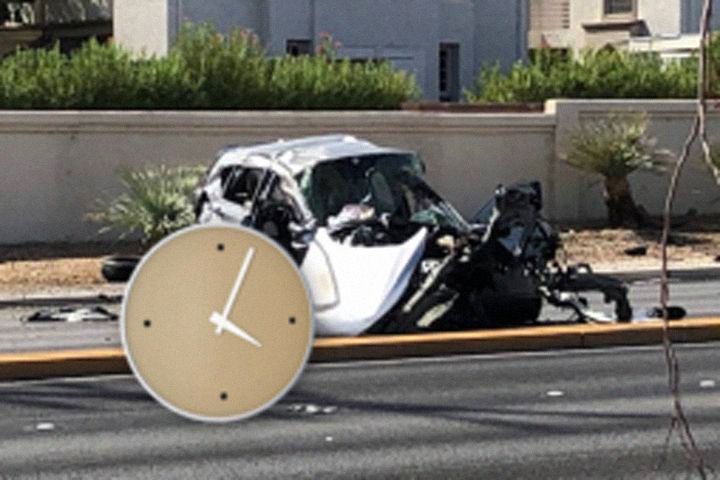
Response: **4:04**
